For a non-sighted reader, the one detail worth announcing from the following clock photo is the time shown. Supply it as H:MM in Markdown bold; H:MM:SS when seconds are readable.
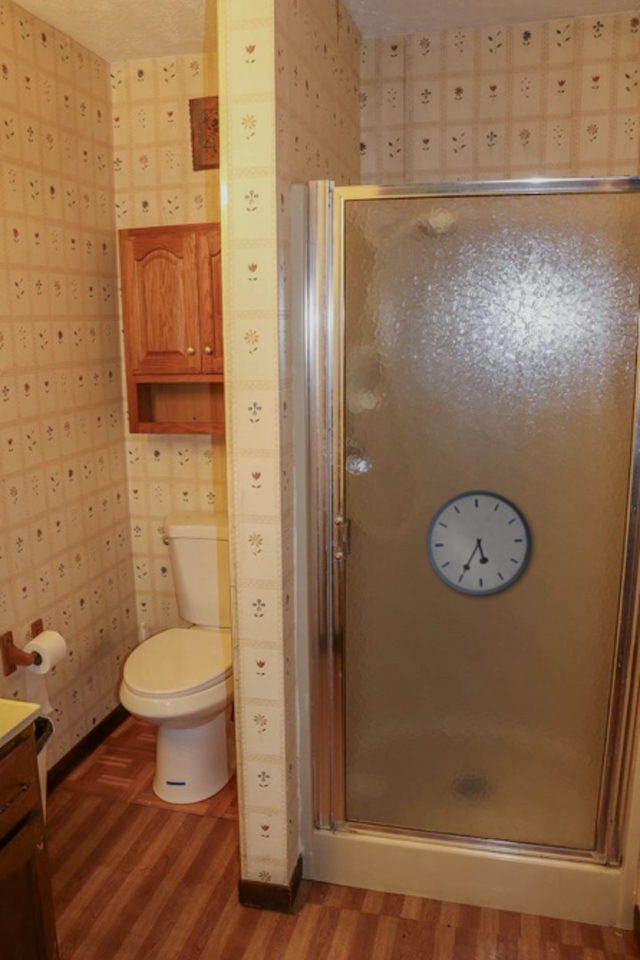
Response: **5:35**
